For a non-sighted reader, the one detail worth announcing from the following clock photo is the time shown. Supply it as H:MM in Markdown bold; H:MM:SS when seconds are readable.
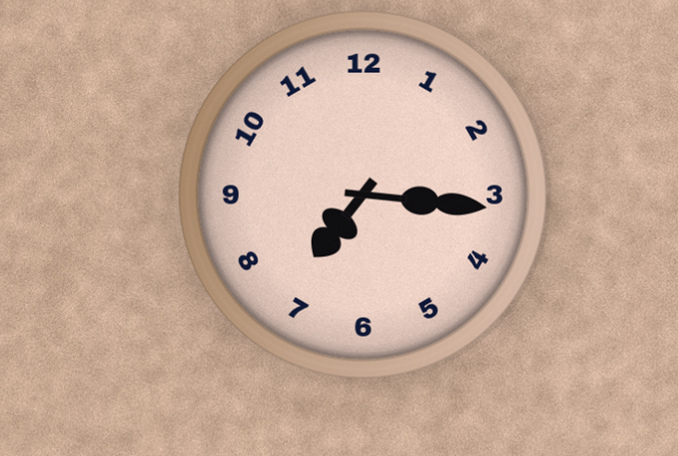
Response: **7:16**
